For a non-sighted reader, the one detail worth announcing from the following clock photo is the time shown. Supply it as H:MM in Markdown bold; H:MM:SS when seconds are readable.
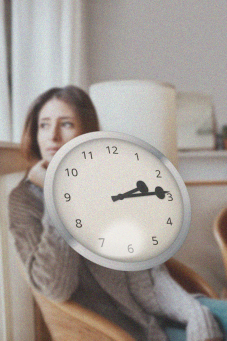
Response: **2:14**
